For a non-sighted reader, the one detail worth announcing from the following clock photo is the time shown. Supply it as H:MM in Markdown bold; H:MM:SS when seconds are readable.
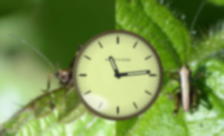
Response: **11:14**
